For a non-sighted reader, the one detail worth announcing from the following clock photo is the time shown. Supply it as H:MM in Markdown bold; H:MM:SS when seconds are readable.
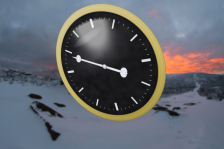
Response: **3:49**
